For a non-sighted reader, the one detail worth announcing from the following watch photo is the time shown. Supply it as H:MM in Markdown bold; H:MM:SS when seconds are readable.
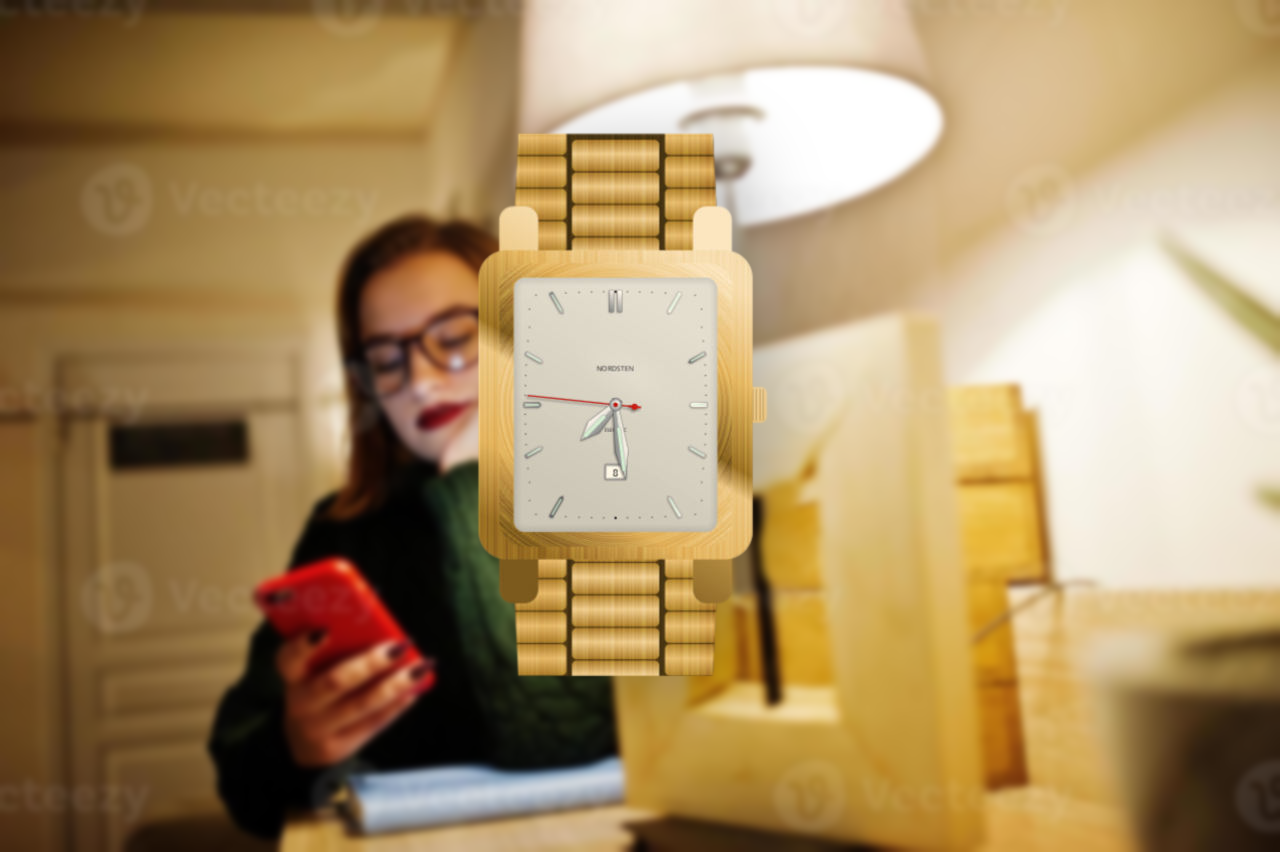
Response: **7:28:46**
